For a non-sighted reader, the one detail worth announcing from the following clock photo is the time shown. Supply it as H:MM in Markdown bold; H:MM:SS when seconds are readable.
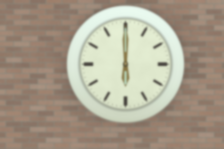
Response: **6:00**
